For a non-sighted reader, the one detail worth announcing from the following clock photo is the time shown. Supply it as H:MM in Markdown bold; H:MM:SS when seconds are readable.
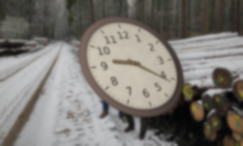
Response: **9:21**
